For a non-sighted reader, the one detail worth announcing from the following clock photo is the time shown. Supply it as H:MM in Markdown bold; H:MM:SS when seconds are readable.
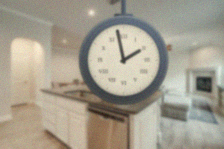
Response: **1:58**
